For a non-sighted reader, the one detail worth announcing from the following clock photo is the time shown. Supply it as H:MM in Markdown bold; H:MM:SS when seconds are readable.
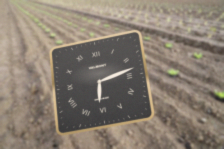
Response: **6:13**
